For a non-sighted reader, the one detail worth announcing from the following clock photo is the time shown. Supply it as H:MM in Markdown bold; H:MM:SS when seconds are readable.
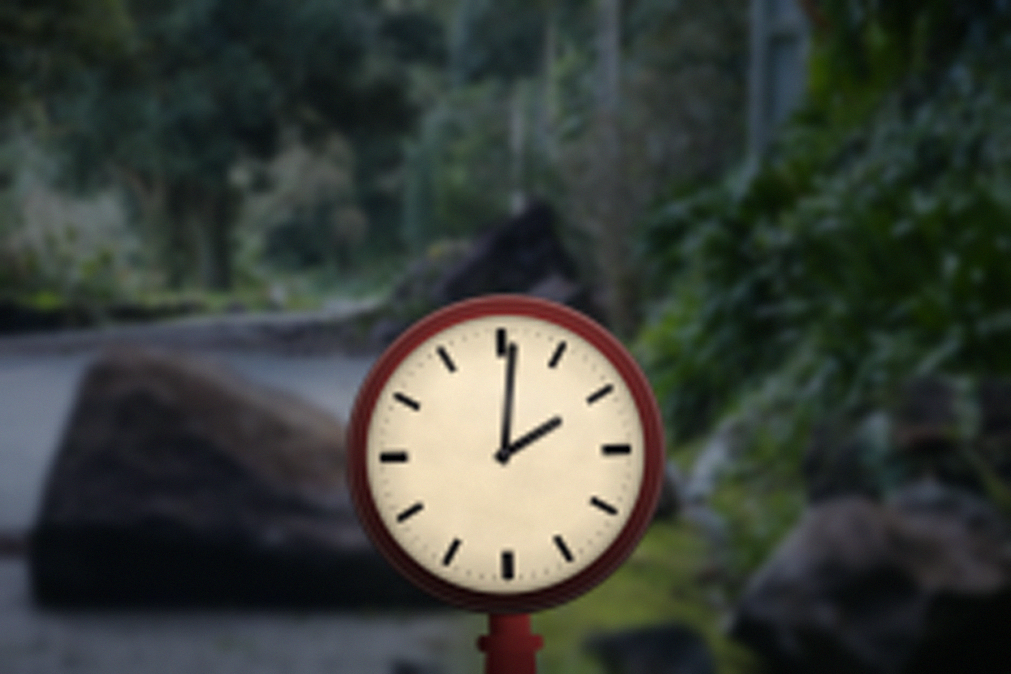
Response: **2:01**
